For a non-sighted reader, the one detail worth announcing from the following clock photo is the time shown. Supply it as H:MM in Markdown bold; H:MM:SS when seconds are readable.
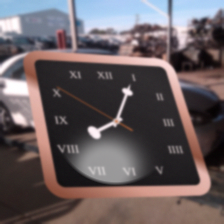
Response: **8:04:51**
